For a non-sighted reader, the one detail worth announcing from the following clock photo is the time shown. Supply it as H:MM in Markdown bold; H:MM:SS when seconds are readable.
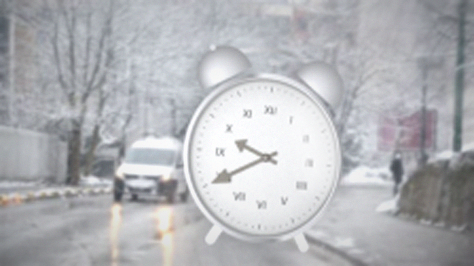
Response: **9:40**
